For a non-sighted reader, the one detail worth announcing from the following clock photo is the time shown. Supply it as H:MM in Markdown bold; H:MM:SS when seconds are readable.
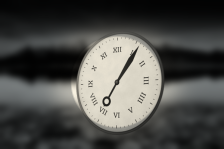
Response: **7:06**
